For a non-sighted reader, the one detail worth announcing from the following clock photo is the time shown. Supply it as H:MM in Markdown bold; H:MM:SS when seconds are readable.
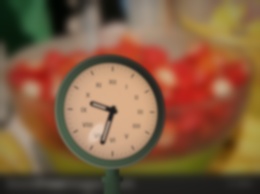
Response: **9:33**
